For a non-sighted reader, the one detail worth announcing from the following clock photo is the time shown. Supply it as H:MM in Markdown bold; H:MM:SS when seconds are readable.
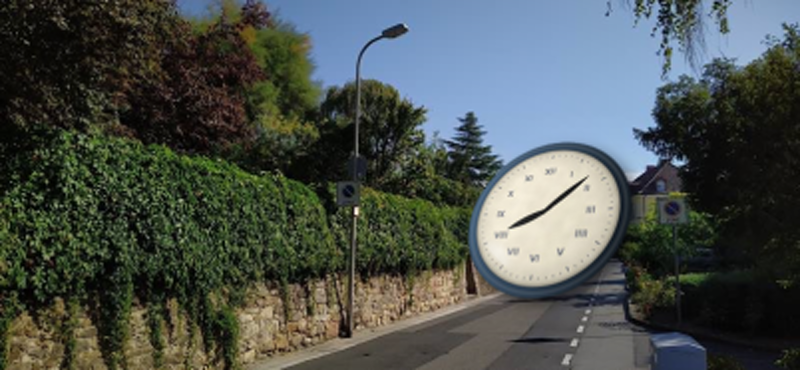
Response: **8:08**
